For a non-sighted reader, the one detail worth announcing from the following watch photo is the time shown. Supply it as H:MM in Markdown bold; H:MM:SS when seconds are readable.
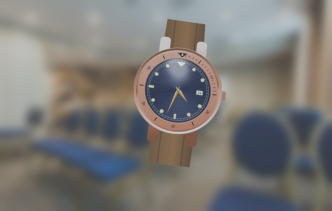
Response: **4:33**
